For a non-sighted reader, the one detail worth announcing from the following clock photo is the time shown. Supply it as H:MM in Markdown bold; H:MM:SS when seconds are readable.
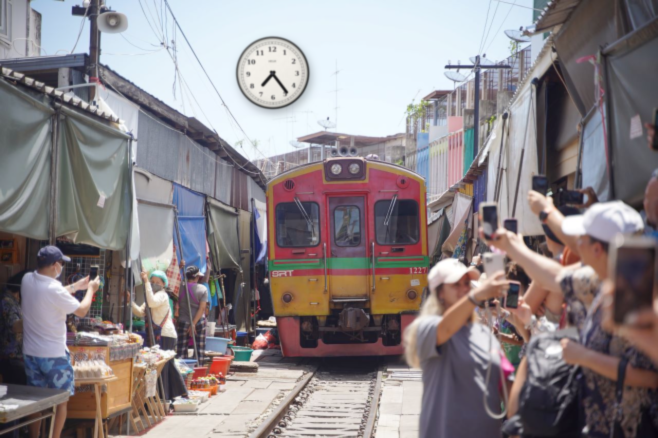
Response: **7:24**
